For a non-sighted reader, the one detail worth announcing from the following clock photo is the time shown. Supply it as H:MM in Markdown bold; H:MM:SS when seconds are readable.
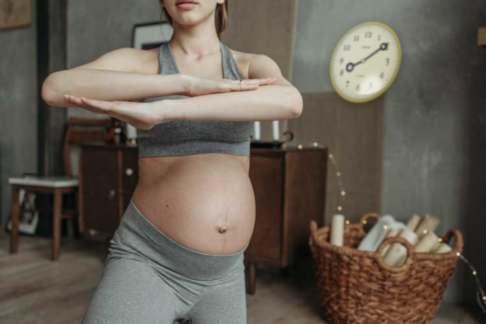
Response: **8:09**
